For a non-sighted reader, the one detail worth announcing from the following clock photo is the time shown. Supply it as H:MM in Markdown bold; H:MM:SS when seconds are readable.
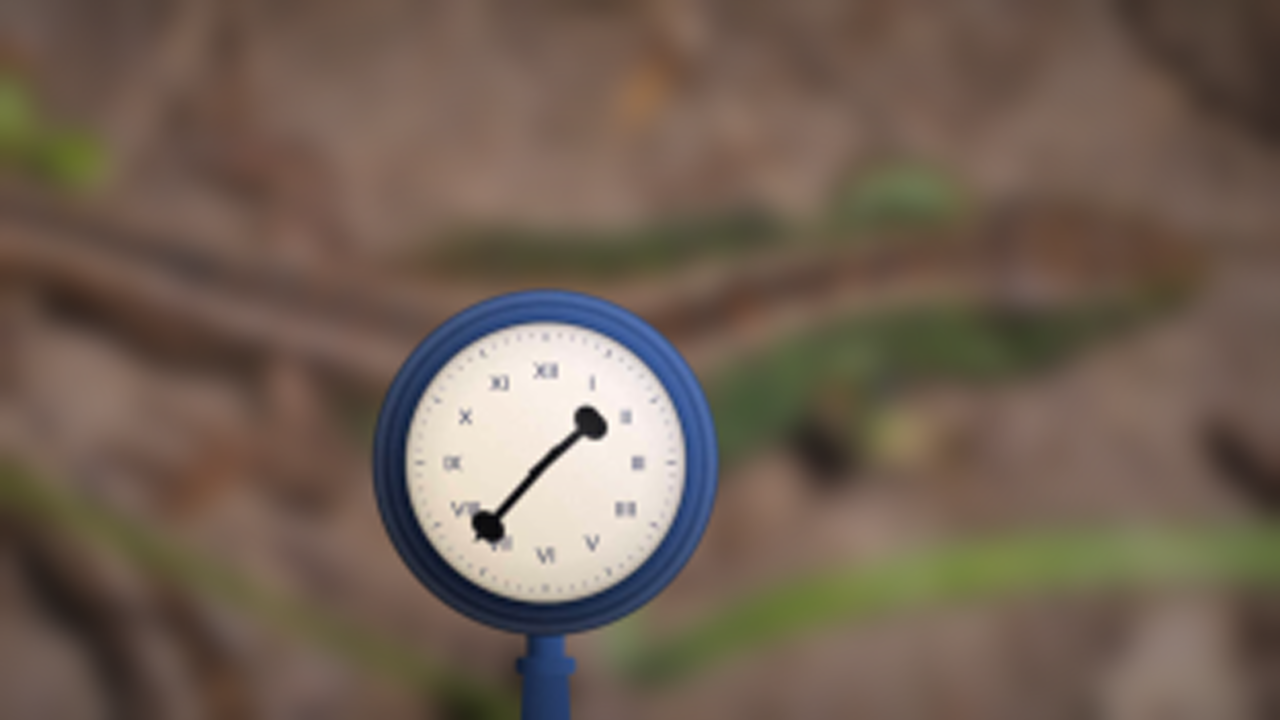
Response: **1:37**
